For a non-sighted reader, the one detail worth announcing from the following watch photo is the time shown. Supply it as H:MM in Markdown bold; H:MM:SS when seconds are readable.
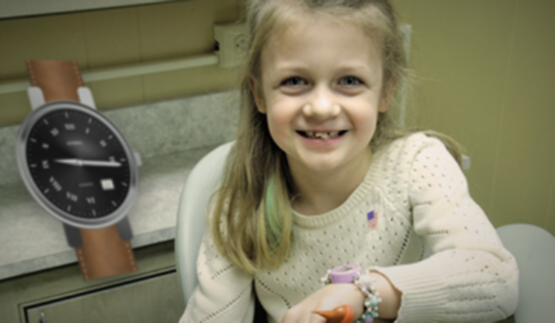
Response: **9:16**
